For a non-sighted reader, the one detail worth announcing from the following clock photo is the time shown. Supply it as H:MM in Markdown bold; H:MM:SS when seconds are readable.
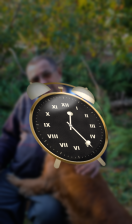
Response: **12:24**
